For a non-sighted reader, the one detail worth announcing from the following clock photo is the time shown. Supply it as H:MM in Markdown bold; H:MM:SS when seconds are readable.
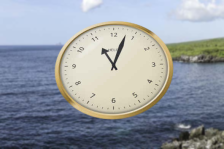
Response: **11:03**
